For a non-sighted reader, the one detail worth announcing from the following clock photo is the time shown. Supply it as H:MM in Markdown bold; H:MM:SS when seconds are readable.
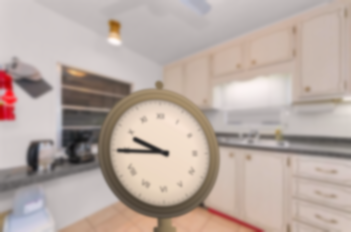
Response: **9:45**
